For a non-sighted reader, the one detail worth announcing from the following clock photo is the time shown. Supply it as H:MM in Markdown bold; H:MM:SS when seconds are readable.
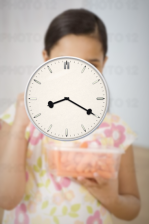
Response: **8:20**
